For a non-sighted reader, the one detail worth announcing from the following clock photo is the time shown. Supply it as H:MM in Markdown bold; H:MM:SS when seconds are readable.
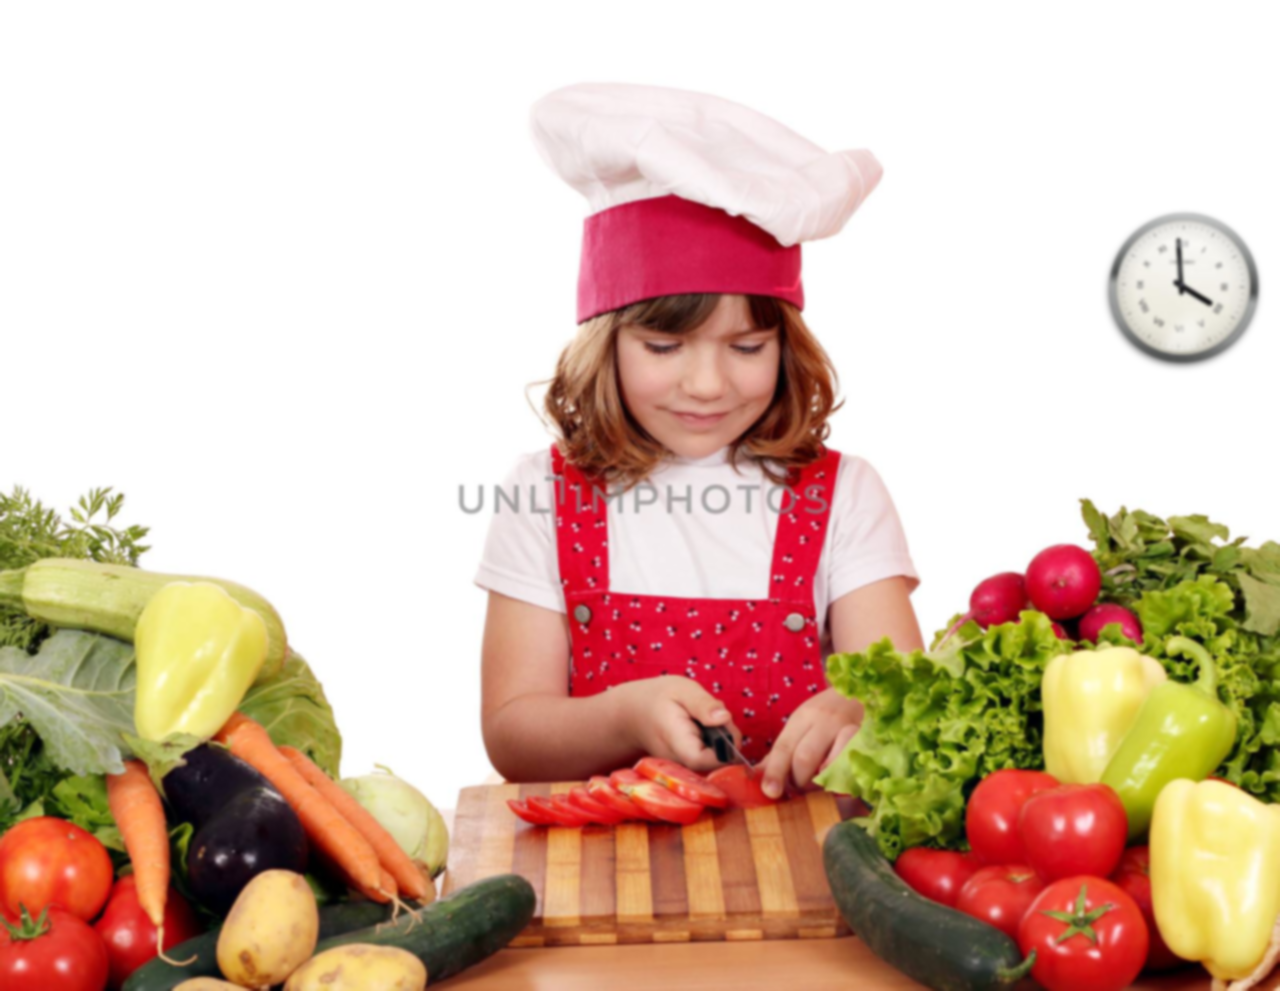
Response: **3:59**
